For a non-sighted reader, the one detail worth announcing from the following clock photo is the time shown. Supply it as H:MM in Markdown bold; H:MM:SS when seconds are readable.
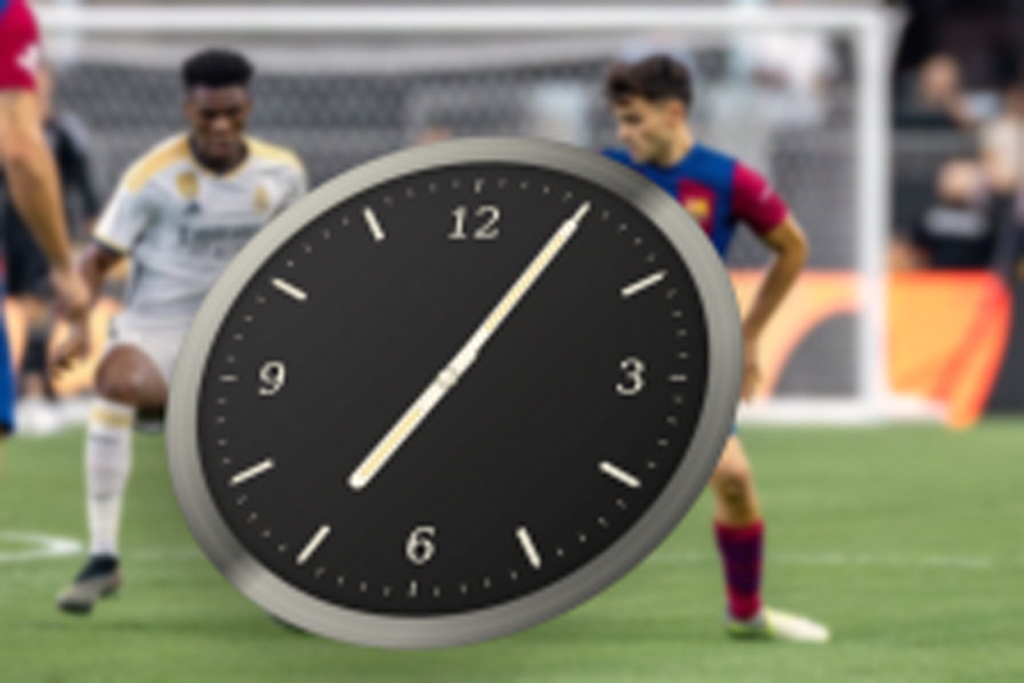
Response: **7:05**
